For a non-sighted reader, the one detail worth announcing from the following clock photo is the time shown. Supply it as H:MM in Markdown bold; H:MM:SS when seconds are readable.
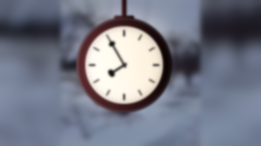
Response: **7:55**
